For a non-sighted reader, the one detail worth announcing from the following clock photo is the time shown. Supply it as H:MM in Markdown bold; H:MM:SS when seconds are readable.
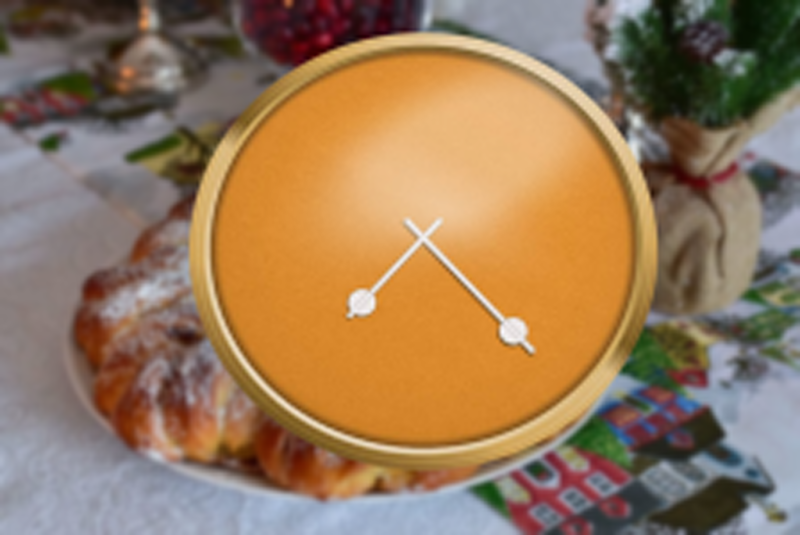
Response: **7:23**
